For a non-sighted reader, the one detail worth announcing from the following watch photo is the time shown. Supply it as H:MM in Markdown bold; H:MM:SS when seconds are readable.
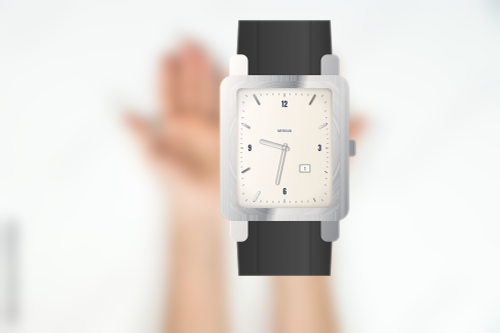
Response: **9:32**
